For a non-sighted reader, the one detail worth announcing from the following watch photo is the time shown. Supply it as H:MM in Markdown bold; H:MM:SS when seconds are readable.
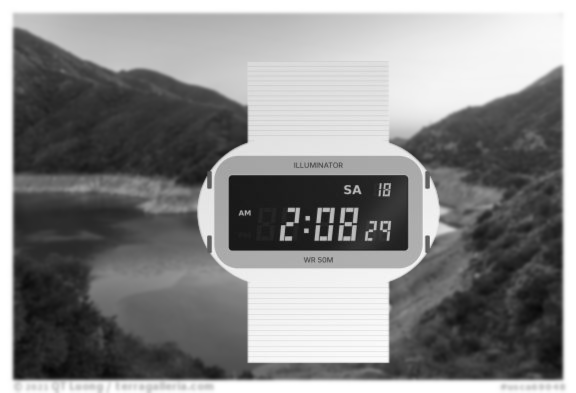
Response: **2:08:29**
